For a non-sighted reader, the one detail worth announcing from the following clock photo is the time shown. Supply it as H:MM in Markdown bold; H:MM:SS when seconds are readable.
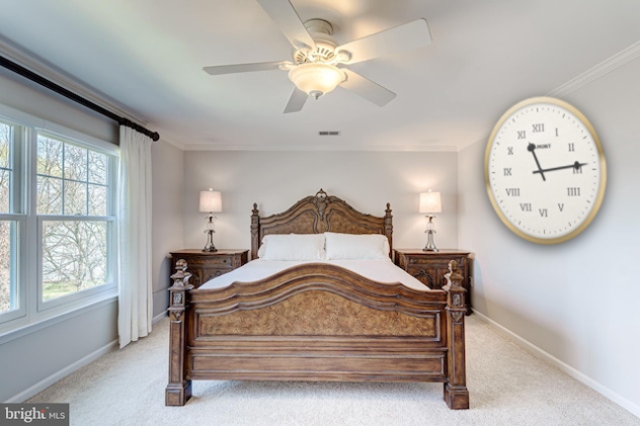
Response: **11:14**
